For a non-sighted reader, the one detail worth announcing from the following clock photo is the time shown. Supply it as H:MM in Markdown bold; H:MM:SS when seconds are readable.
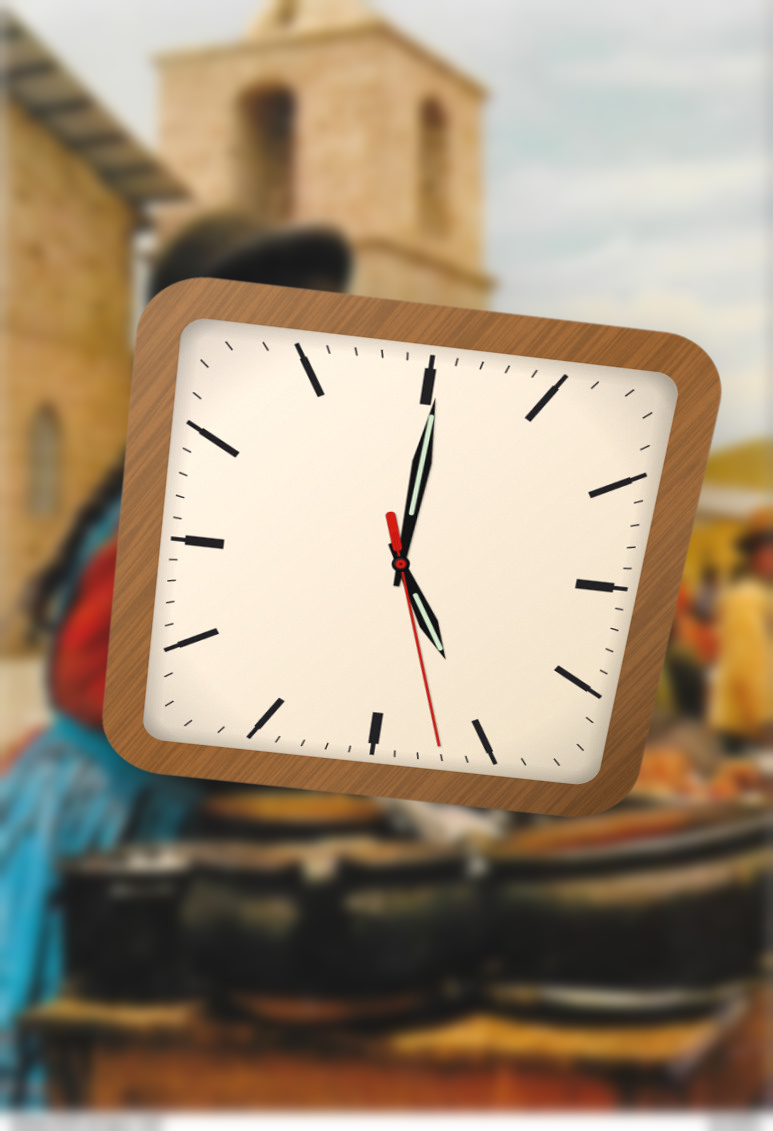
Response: **5:00:27**
